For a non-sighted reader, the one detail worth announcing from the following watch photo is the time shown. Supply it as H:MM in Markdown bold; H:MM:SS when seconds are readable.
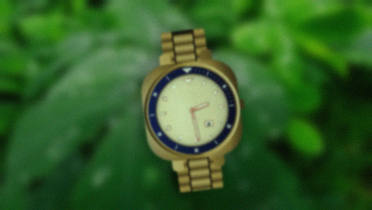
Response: **2:29**
